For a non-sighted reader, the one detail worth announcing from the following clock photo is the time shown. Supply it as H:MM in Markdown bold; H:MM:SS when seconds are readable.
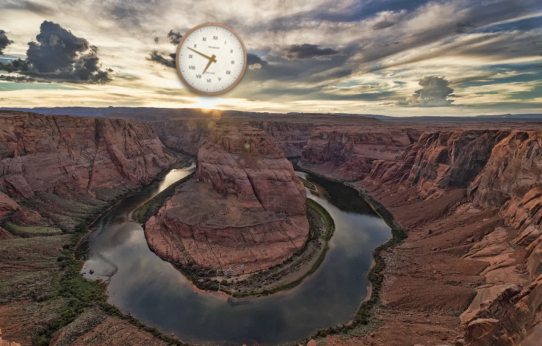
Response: **6:48**
